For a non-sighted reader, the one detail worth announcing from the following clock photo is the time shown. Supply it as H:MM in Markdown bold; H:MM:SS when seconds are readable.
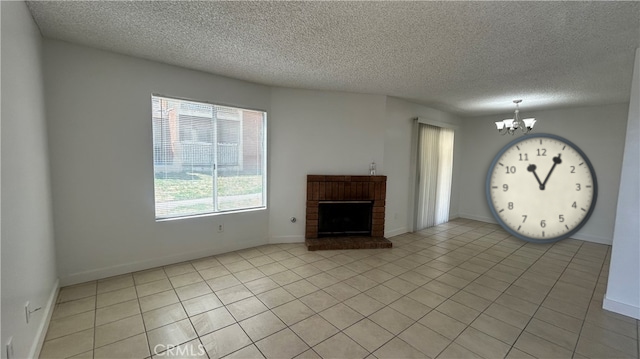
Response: **11:05**
